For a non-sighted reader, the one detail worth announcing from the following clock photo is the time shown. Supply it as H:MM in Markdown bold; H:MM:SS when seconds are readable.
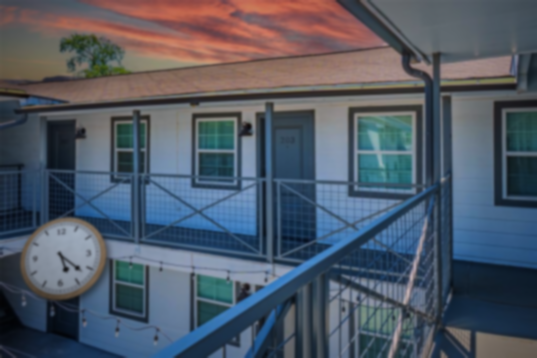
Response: **5:22**
